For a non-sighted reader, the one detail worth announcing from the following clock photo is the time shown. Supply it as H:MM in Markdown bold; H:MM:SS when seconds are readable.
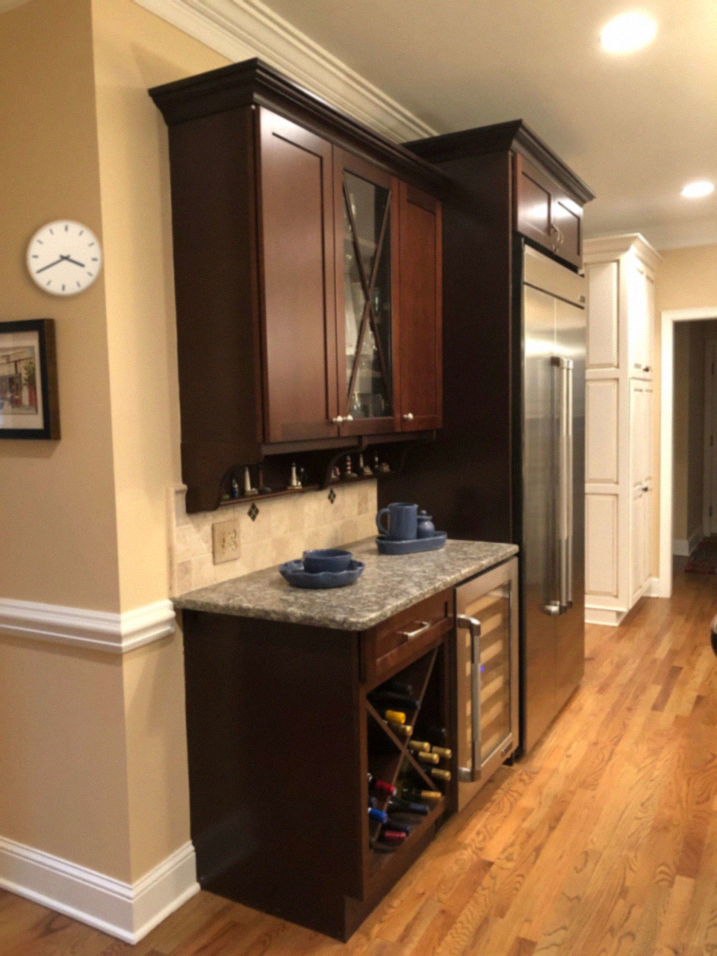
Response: **3:40**
